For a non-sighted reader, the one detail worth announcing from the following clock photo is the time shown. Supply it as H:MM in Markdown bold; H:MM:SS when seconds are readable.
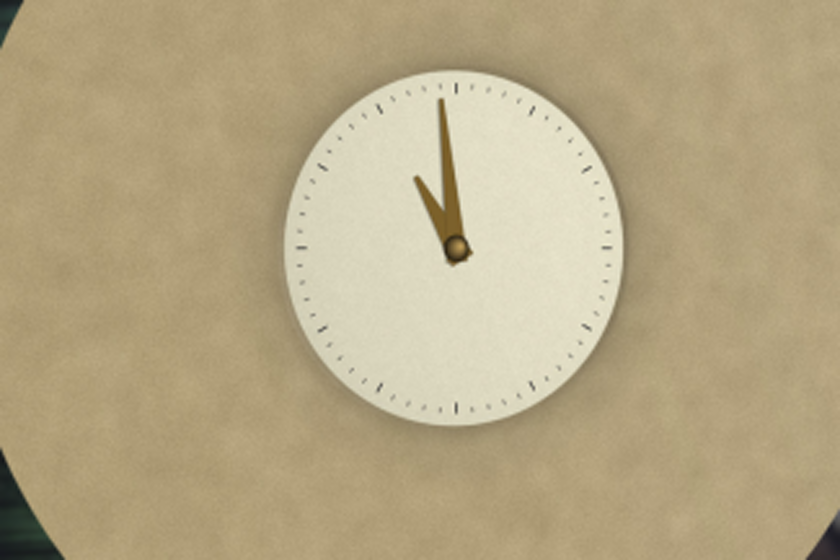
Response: **10:59**
